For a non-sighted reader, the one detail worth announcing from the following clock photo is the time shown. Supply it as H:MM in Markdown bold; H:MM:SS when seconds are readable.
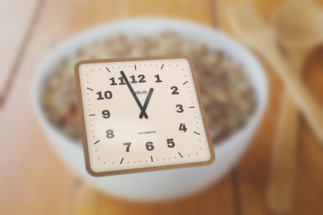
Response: **12:57**
